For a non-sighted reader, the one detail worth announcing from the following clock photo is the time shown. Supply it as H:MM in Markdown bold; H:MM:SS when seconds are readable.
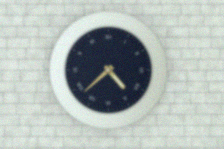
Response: **4:38**
